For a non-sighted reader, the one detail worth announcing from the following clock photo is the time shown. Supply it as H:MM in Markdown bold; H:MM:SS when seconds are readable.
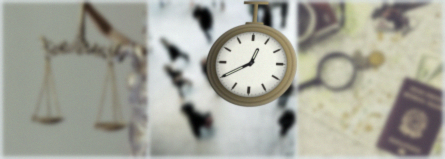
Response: **12:40**
